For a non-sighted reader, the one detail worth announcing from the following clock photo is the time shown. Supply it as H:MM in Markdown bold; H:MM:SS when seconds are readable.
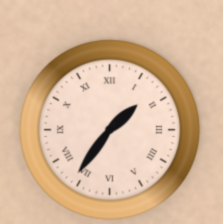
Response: **1:36**
